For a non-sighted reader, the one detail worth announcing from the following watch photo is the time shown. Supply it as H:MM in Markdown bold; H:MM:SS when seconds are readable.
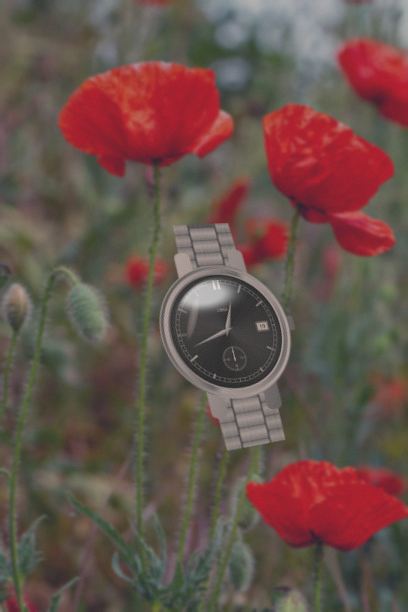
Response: **12:42**
